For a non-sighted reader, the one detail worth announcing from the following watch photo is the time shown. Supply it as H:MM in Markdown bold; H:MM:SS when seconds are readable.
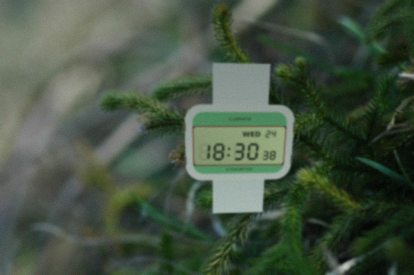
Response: **18:30**
